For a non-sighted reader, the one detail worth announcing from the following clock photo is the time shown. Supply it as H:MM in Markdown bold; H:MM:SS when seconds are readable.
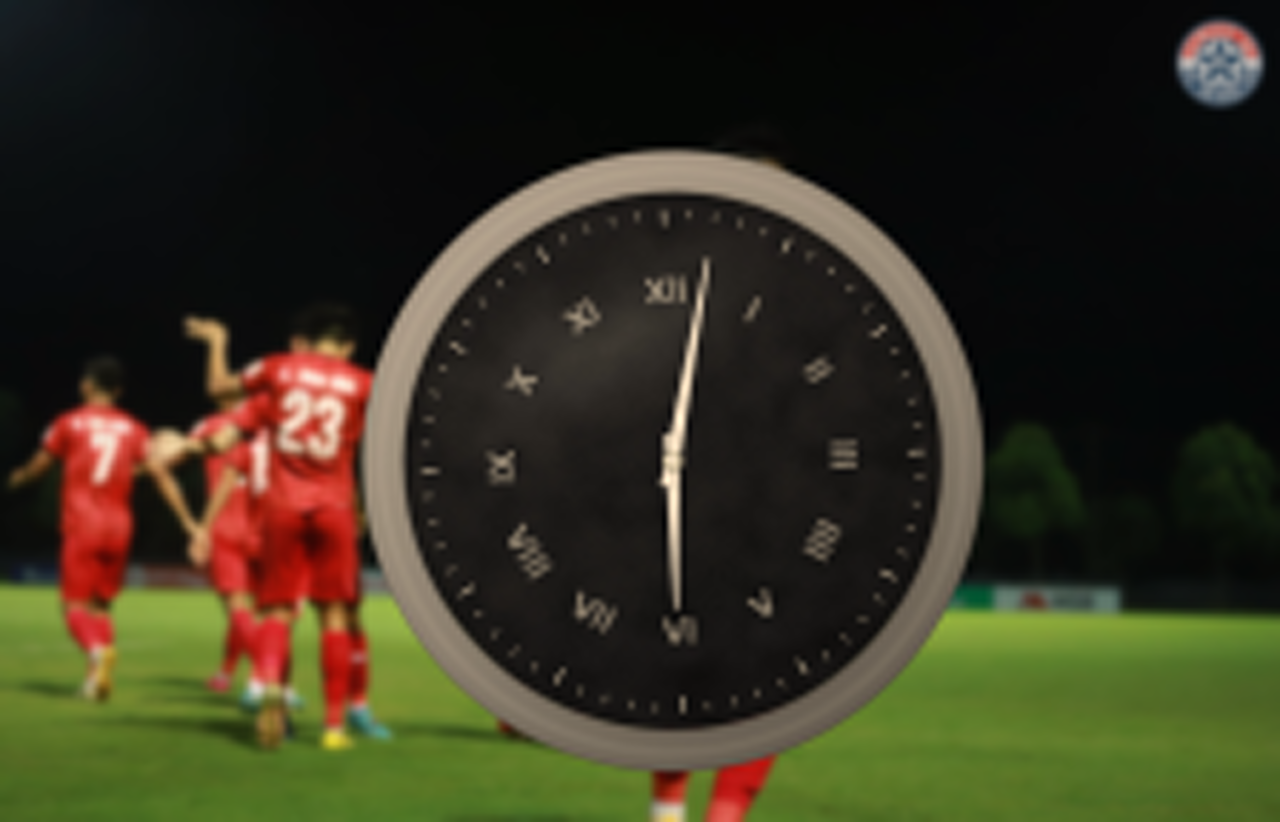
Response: **6:02**
